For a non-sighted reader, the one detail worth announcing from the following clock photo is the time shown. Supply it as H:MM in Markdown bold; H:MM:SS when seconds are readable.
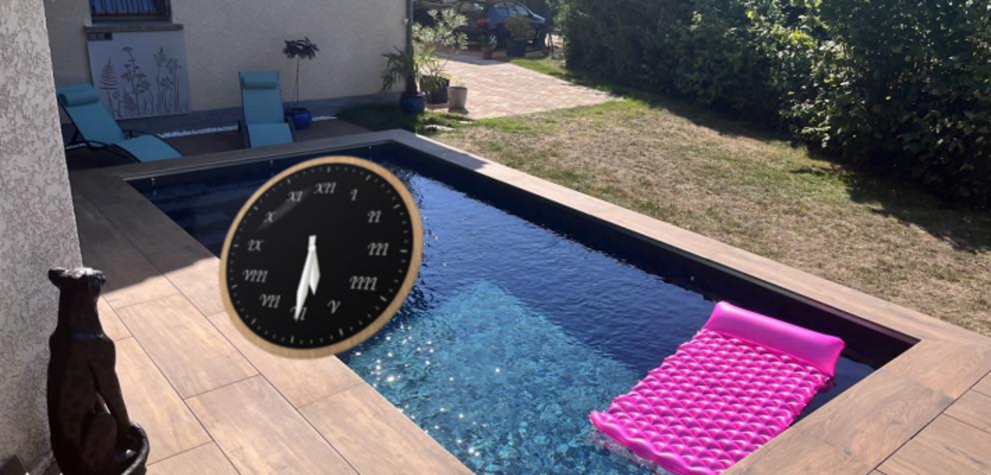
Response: **5:30**
